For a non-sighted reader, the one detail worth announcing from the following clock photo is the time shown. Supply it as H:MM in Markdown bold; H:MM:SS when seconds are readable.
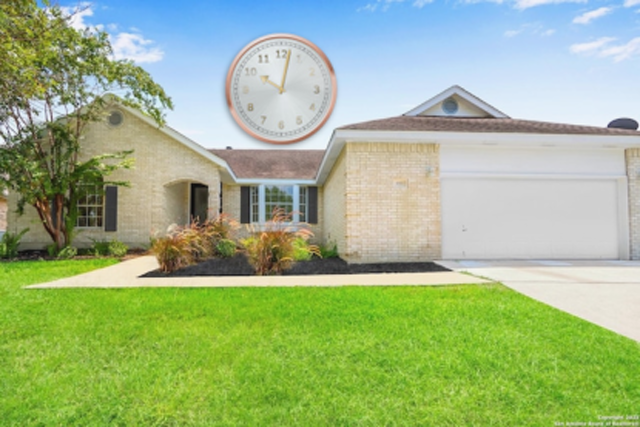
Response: **10:02**
